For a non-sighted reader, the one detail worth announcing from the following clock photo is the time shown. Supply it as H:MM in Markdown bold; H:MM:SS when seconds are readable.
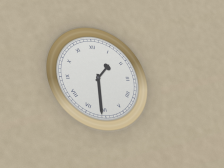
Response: **1:31**
